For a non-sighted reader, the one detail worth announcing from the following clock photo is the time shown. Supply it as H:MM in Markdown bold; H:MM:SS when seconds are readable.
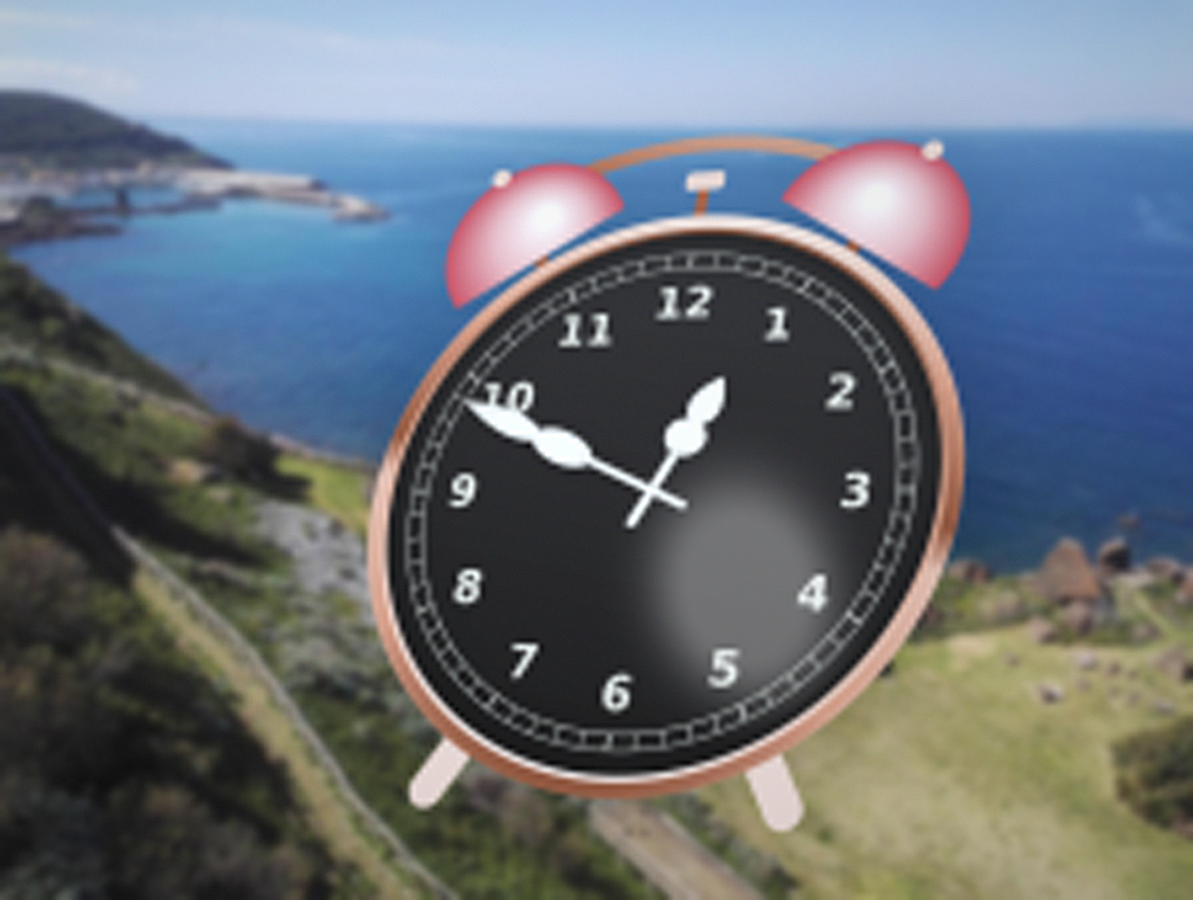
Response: **12:49**
